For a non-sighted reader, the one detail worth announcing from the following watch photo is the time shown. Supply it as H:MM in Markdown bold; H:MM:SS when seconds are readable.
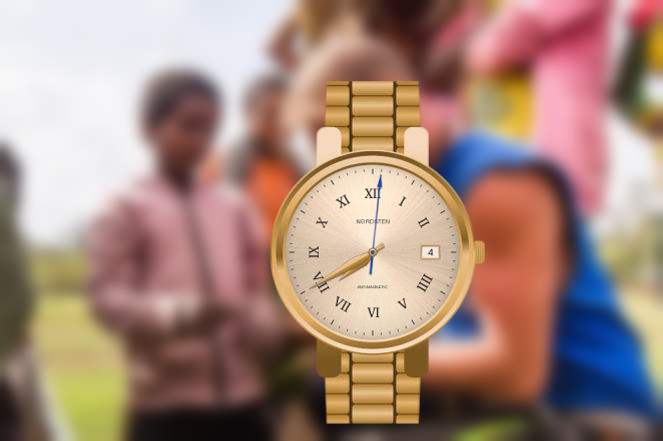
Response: **7:40:01**
